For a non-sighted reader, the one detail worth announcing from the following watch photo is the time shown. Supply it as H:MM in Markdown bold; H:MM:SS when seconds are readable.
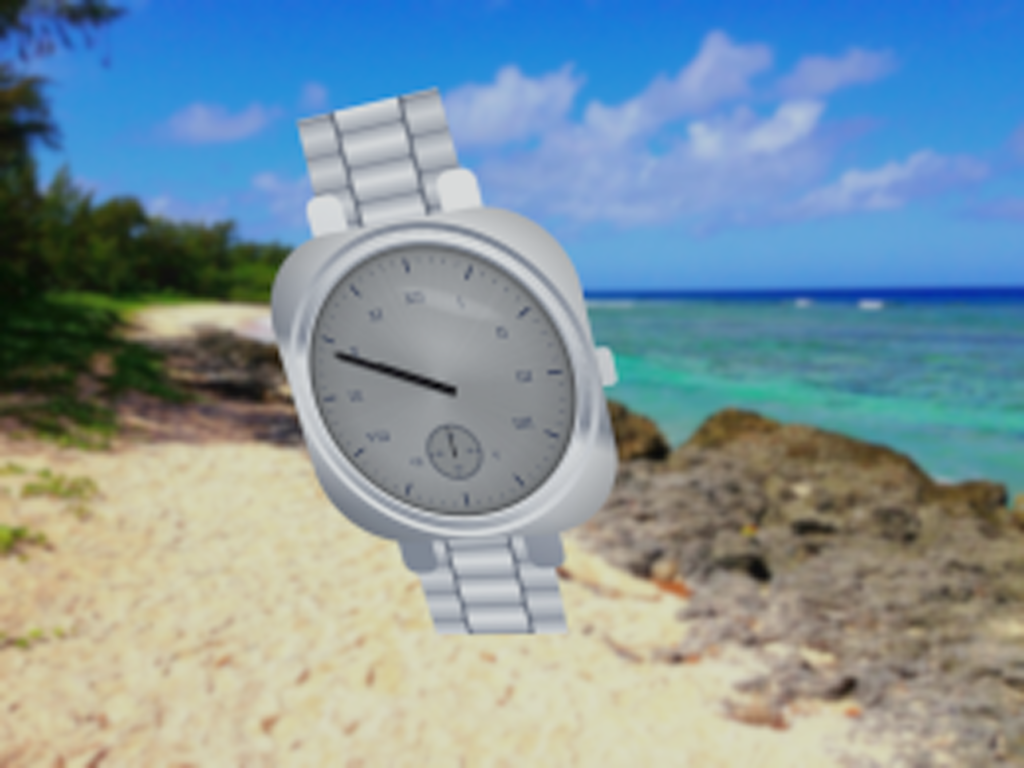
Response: **9:49**
